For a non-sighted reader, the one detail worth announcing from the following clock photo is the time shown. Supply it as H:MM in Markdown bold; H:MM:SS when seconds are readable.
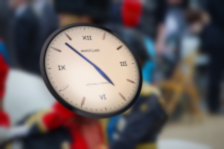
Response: **4:53**
